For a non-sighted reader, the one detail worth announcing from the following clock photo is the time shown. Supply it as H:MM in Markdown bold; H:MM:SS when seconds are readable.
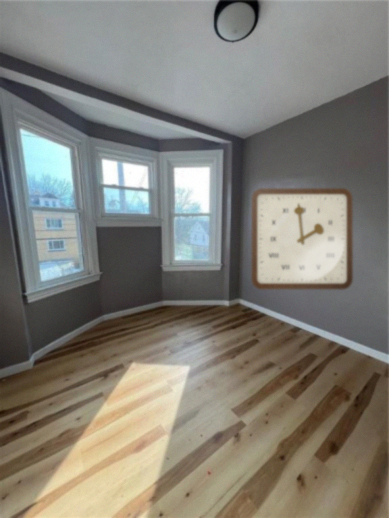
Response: **1:59**
